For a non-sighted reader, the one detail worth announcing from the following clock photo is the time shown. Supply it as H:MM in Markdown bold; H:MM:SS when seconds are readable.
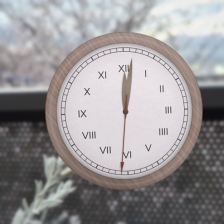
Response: **12:01:31**
